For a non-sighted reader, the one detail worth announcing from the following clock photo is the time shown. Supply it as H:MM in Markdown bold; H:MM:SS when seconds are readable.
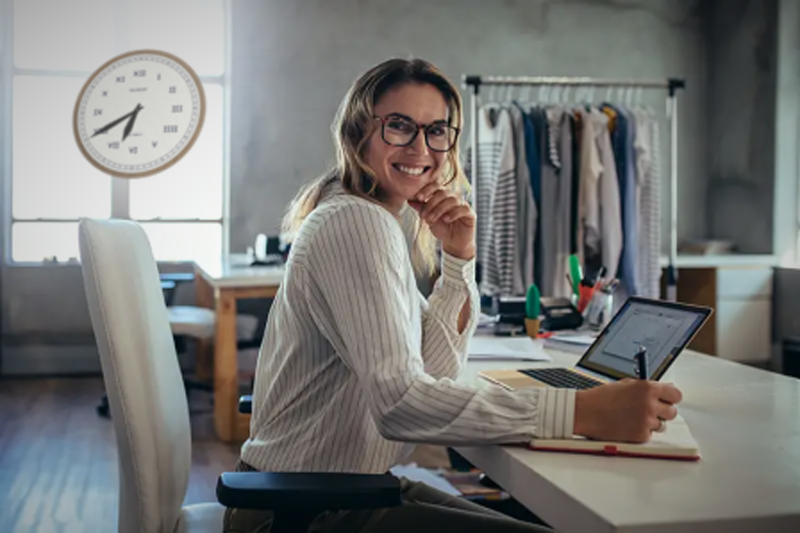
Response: **6:40**
